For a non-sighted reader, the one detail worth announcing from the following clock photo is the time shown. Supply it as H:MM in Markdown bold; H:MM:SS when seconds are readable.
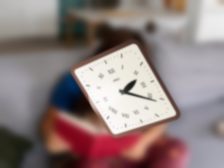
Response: **2:21**
